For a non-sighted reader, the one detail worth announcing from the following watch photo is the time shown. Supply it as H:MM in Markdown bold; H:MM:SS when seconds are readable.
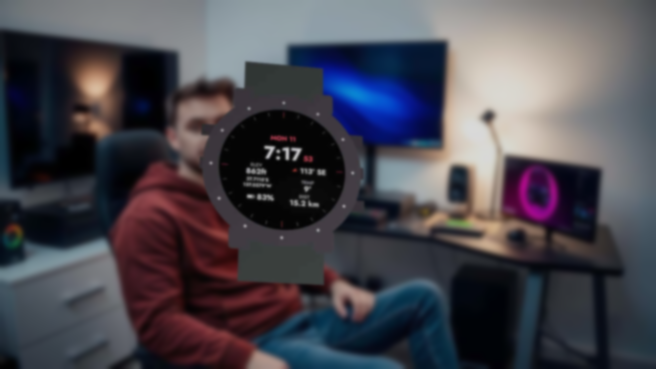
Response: **7:17**
